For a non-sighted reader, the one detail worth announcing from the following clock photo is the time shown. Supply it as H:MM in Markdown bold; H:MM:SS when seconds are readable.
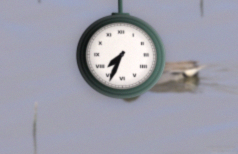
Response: **7:34**
